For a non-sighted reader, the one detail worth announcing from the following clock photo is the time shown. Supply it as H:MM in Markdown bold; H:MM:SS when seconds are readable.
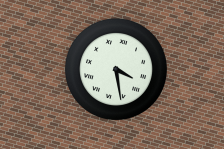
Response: **3:26**
